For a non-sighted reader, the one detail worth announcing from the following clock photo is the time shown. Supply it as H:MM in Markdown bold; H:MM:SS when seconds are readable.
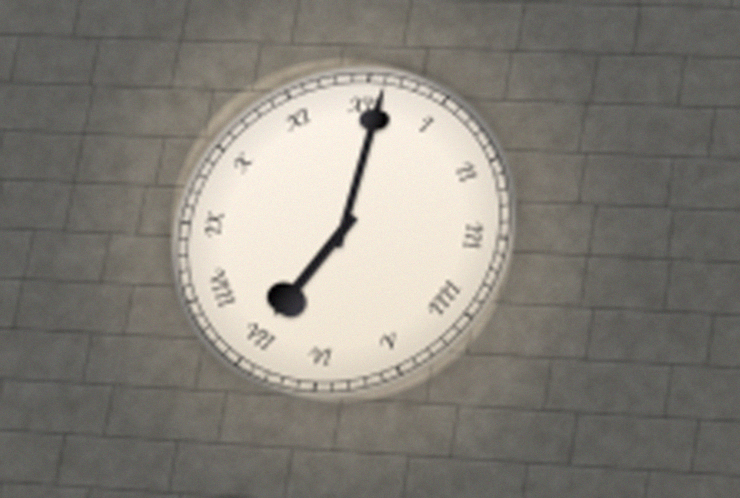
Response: **7:01**
